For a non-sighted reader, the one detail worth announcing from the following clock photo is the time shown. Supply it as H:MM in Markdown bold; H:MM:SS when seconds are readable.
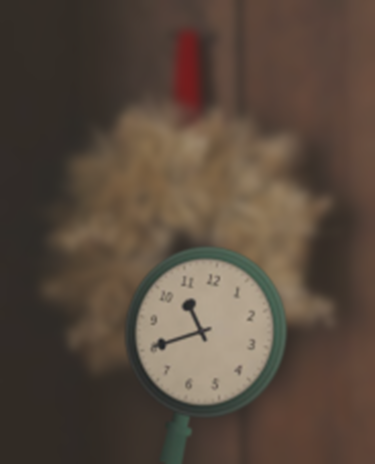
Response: **10:40**
